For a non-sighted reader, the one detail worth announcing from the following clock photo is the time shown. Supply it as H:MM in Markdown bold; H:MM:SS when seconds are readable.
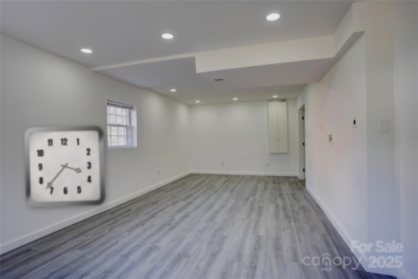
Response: **3:37**
